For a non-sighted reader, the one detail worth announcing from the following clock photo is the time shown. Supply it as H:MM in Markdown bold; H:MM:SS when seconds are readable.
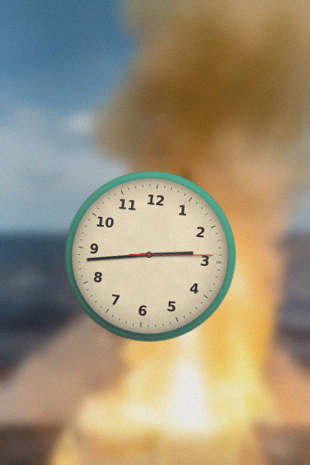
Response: **2:43:14**
